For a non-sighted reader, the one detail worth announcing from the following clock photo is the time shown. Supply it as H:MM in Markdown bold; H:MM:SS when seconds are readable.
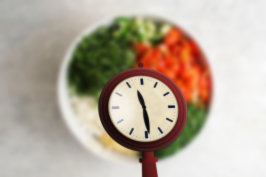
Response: **11:29**
